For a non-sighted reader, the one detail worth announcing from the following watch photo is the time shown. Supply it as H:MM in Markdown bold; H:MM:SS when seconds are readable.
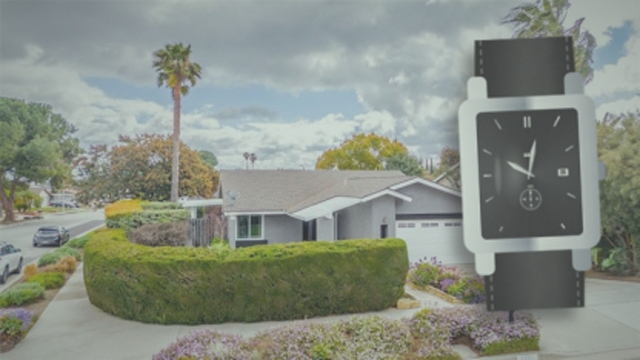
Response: **10:02**
